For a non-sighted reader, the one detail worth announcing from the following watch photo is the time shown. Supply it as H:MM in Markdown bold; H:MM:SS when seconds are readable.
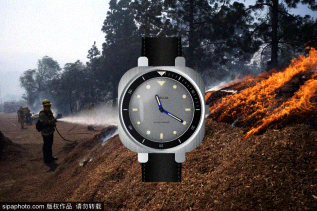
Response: **11:20**
